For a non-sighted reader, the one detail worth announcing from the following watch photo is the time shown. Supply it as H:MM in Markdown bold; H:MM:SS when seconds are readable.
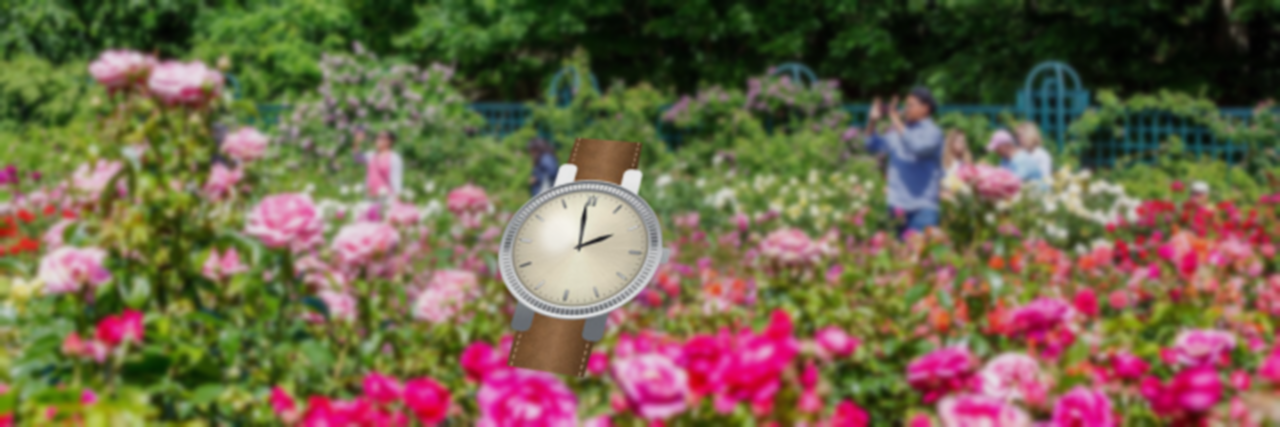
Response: **1:59**
